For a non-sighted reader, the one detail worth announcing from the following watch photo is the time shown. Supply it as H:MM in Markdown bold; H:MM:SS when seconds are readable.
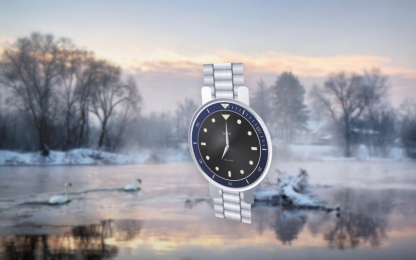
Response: **7:00**
